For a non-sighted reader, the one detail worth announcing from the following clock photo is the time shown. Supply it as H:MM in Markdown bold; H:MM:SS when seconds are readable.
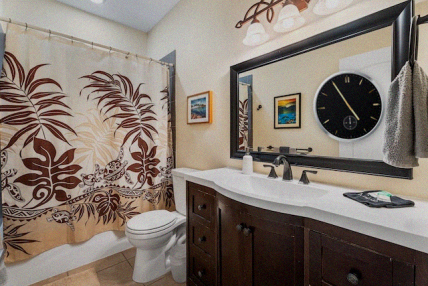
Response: **4:55**
